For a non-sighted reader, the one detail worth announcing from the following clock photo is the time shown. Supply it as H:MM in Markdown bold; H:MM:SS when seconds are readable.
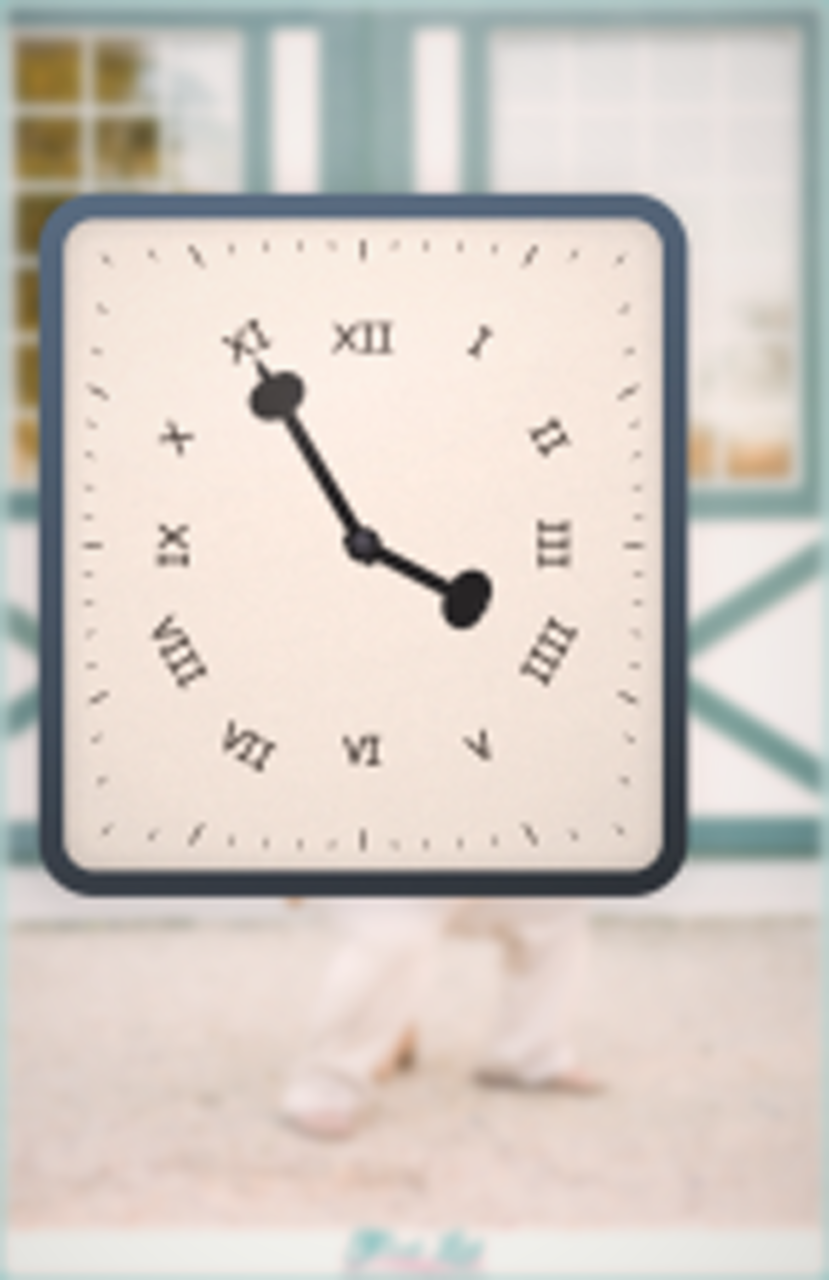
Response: **3:55**
